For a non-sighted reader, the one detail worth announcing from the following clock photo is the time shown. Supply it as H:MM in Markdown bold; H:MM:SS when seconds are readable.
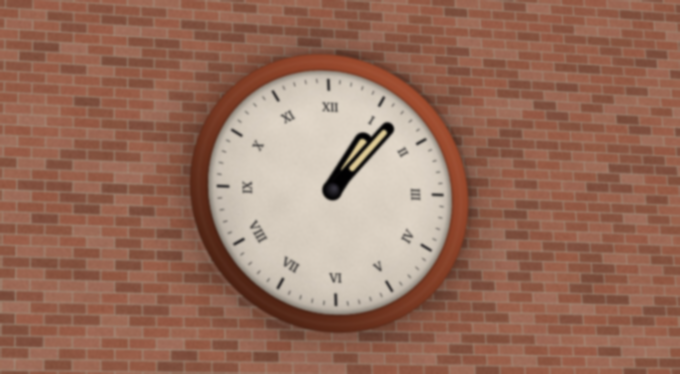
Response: **1:07**
